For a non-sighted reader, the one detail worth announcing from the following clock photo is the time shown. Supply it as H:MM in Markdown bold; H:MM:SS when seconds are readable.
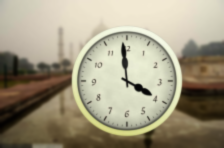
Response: **3:59**
